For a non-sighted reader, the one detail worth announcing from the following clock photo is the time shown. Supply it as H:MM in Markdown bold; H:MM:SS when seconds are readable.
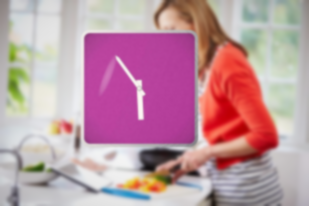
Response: **5:54**
